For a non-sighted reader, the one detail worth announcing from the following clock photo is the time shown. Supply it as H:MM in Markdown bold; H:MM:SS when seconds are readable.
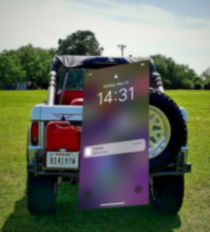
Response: **14:31**
